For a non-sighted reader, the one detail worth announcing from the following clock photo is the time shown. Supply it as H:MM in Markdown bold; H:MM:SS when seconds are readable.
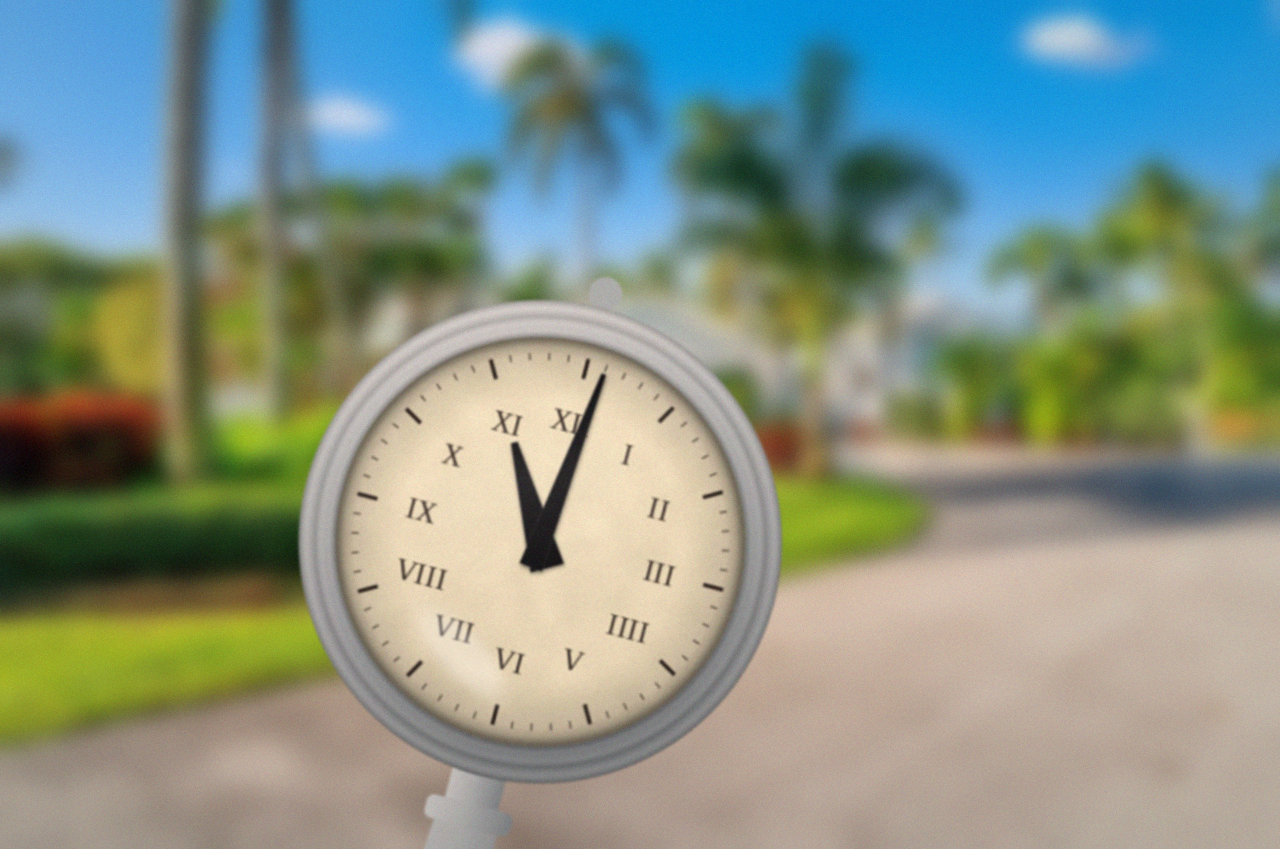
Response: **11:01**
